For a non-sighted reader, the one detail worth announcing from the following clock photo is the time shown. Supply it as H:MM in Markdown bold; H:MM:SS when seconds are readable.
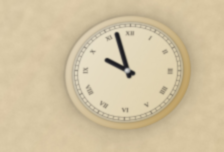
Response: **9:57**
